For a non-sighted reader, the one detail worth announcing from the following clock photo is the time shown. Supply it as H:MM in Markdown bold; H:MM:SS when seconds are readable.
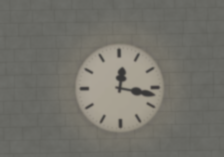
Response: **12:17**
